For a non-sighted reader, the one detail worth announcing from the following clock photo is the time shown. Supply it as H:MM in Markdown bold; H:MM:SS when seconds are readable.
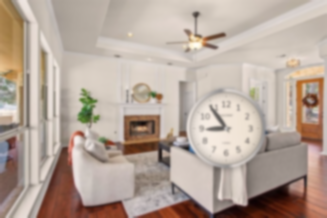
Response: **8:54**
